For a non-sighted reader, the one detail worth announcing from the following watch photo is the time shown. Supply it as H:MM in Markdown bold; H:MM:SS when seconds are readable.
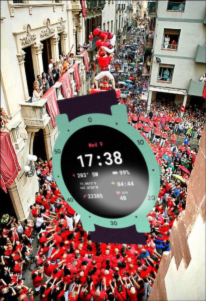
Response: **17:38**
